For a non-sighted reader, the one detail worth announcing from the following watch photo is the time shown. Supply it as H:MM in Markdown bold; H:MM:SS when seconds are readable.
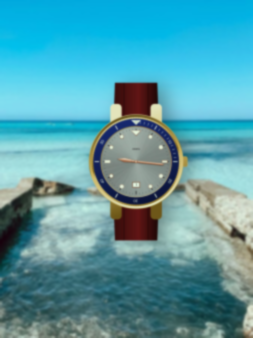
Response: **9:16**
